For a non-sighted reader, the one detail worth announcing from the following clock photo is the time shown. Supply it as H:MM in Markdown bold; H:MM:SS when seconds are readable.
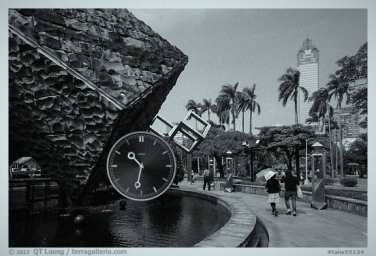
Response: **10:32**
